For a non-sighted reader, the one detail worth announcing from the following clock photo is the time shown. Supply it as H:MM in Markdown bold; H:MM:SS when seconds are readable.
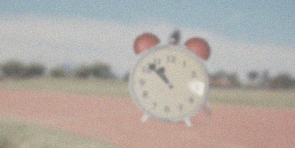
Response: **10:52**
